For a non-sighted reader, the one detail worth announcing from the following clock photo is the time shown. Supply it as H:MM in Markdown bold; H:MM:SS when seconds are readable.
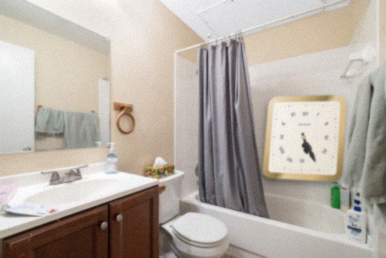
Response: **5:25**
